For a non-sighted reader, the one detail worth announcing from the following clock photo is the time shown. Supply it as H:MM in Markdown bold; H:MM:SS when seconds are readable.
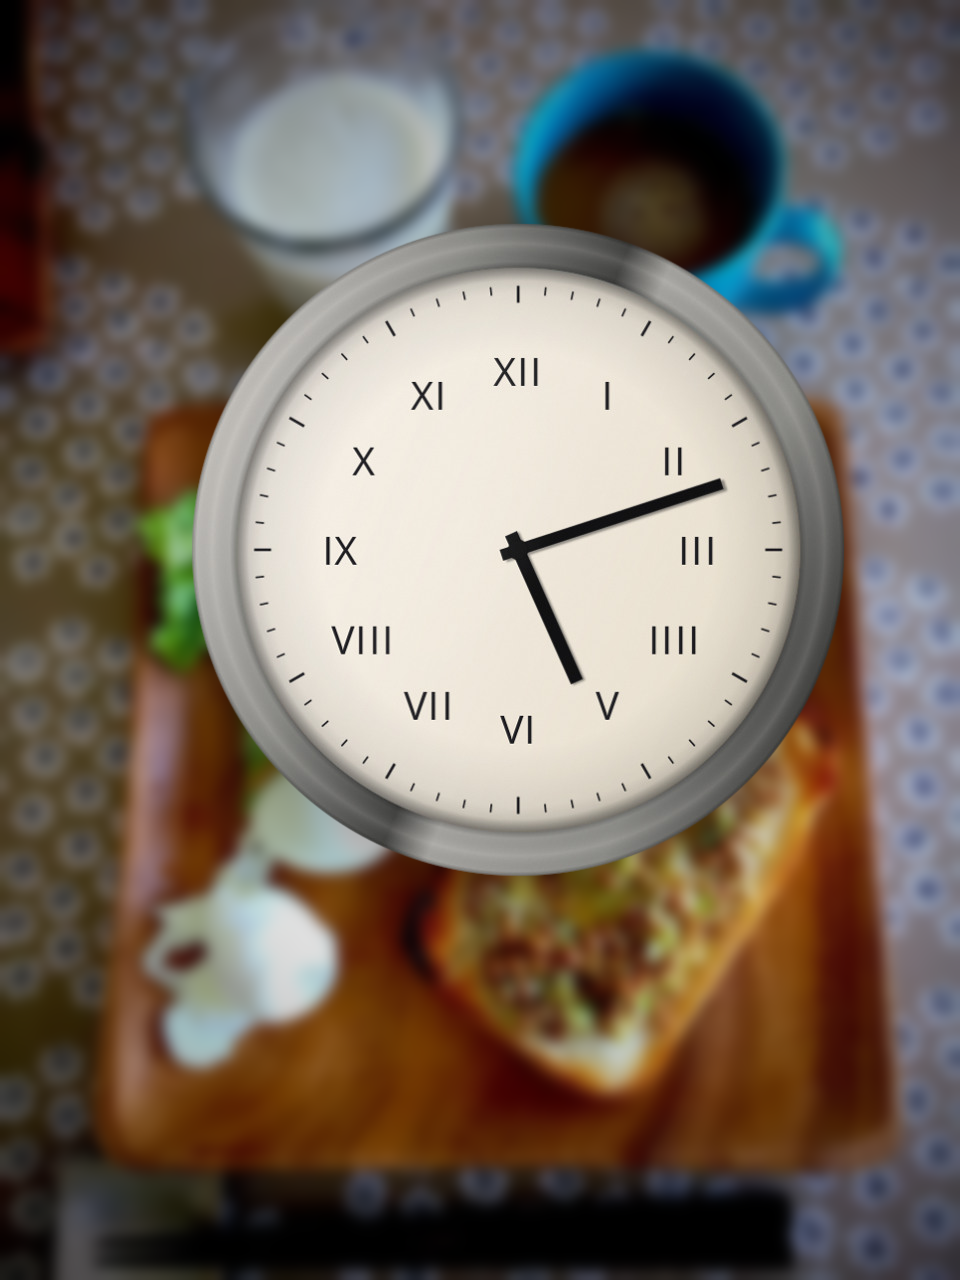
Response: **5:12**
